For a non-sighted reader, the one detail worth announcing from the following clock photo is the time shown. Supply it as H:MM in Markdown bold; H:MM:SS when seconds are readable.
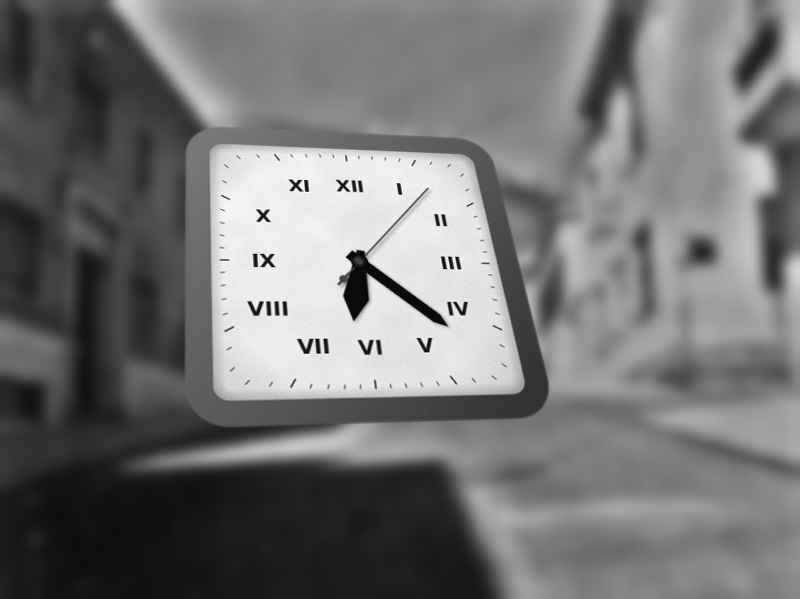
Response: **6:22:07**
